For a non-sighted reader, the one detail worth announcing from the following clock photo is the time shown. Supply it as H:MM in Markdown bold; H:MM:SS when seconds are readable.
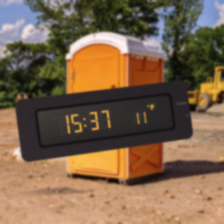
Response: **15:37**
